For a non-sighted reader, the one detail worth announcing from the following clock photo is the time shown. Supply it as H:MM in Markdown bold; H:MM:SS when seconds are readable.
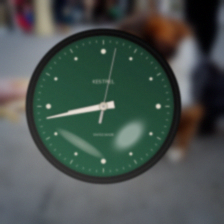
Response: **8:43:02**
